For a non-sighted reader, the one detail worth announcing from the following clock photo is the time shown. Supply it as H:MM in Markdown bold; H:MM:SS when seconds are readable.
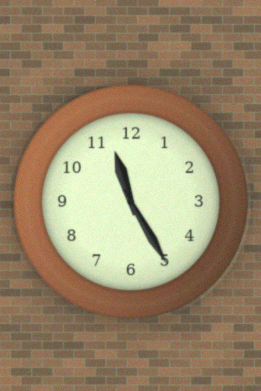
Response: **11:25**
